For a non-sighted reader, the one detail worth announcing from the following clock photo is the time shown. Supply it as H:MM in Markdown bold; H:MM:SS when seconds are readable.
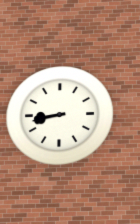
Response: **8:43**
